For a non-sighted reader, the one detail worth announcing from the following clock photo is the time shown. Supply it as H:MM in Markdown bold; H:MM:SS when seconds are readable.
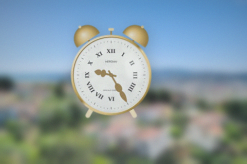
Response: **9:25**
